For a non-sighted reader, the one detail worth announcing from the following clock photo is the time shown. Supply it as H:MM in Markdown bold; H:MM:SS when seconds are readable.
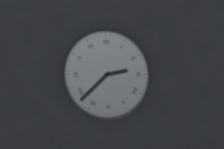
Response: **2:38**
